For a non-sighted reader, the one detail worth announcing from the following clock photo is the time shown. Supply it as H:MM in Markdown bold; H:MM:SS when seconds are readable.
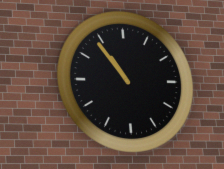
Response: **10:54**
